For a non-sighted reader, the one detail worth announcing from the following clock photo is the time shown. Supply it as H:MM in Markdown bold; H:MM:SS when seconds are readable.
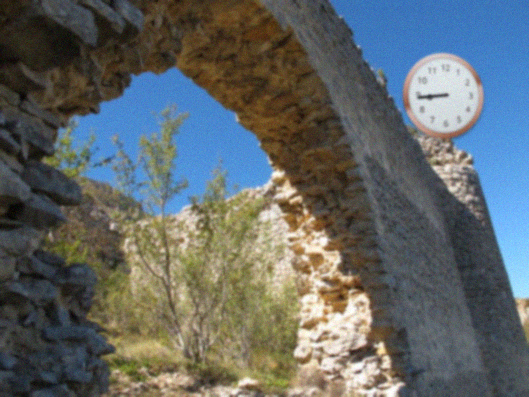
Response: **8:44**
